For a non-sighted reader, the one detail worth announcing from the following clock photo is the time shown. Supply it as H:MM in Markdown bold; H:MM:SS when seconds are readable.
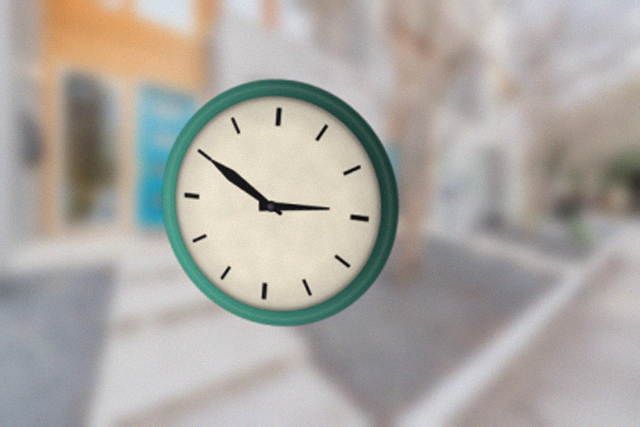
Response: **2:50**
